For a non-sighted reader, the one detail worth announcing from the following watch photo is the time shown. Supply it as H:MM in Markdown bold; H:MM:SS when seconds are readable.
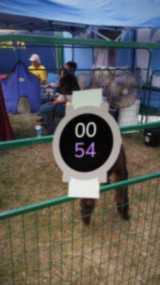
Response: **0:54**
